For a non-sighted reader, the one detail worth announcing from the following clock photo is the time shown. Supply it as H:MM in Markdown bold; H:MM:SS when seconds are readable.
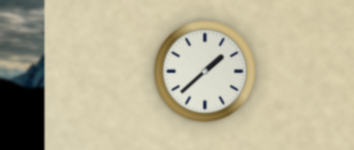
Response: **1:38**
